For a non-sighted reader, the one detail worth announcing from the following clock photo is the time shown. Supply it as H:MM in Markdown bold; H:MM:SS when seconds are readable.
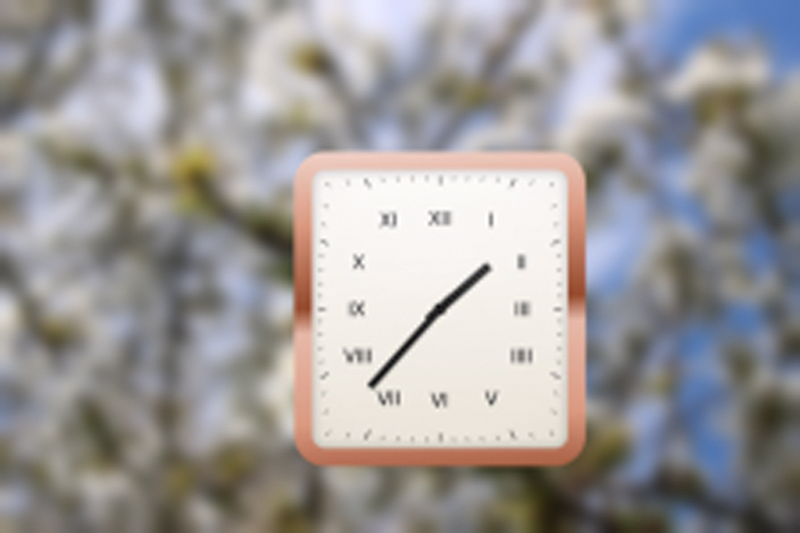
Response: **1:37**
